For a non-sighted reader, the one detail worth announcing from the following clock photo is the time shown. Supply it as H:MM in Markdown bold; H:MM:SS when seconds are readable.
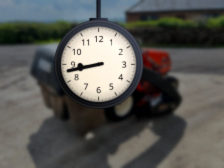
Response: **8:43**
